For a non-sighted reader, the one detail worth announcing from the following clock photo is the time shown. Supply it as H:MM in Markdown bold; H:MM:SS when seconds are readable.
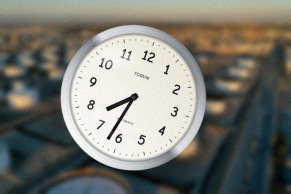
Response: **7:32**
